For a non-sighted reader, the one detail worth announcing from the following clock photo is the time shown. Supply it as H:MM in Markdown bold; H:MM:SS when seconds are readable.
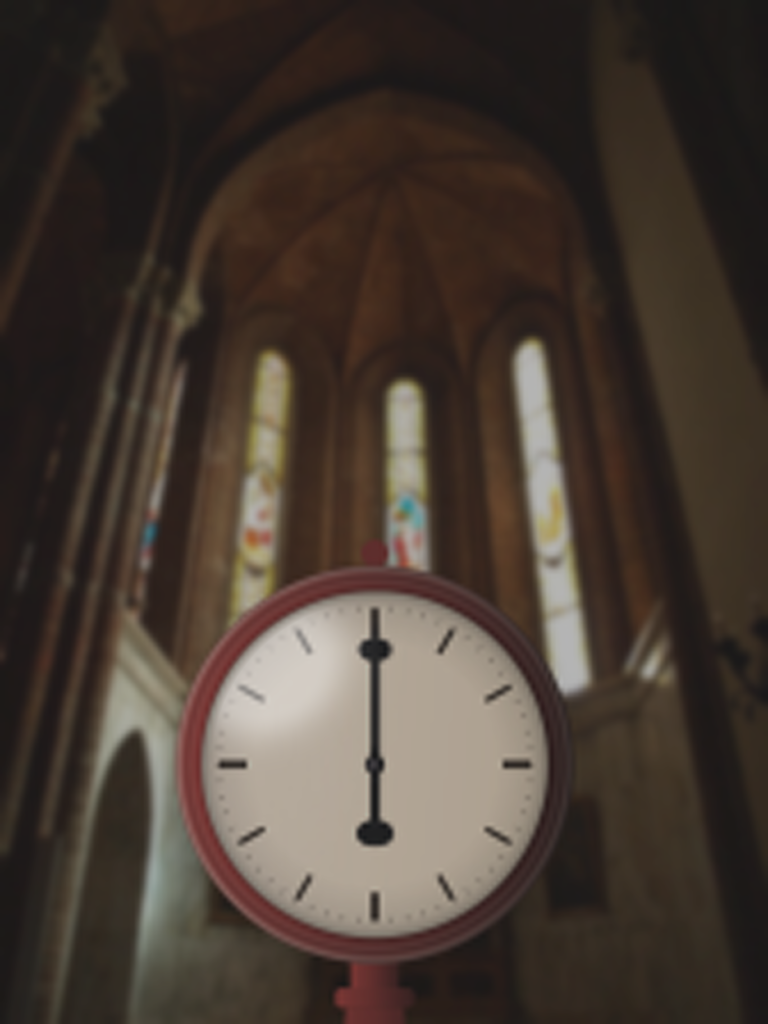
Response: **6:00**
